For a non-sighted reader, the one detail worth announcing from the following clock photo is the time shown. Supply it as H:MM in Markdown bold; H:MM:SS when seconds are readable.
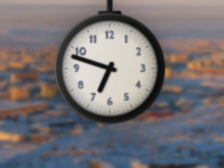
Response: **6:48**
